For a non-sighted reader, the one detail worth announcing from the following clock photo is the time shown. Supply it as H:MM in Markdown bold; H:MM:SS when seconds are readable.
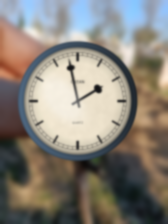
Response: **1:58**
